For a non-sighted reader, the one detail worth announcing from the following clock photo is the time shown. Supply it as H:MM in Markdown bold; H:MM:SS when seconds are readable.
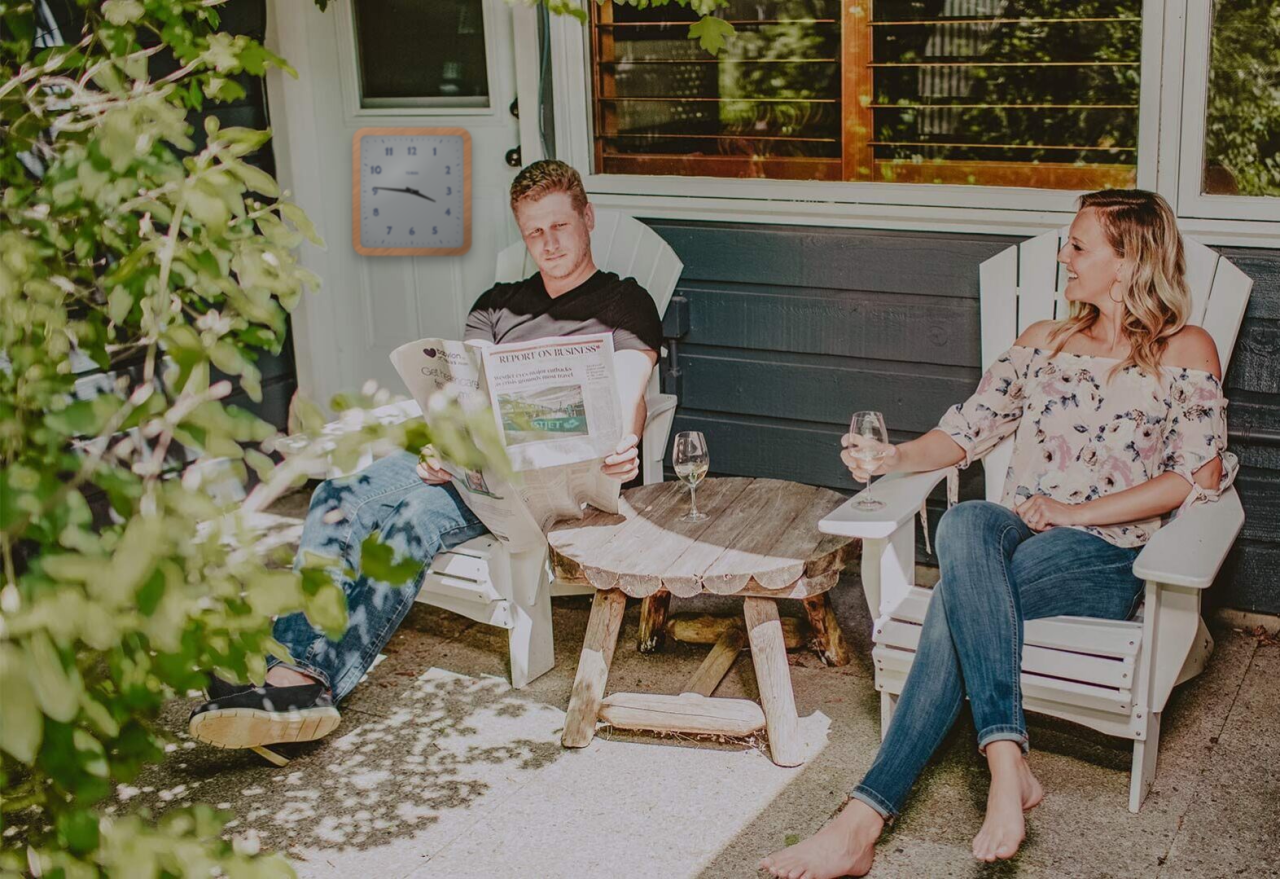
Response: **3:46**
